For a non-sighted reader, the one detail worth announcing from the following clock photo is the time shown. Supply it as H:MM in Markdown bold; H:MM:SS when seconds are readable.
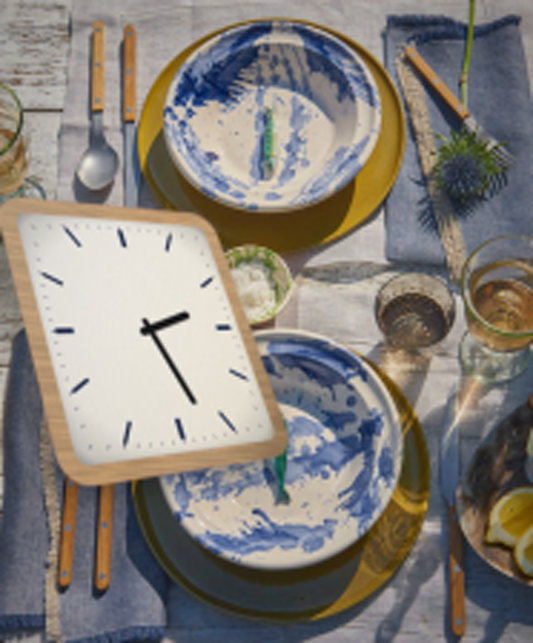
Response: **2:27**
